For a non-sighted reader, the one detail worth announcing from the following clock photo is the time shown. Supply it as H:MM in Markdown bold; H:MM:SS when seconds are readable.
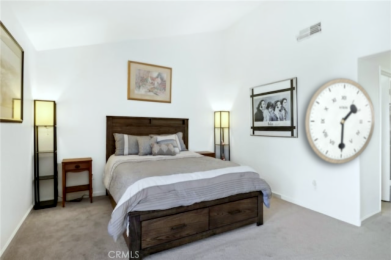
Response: **1:30**
